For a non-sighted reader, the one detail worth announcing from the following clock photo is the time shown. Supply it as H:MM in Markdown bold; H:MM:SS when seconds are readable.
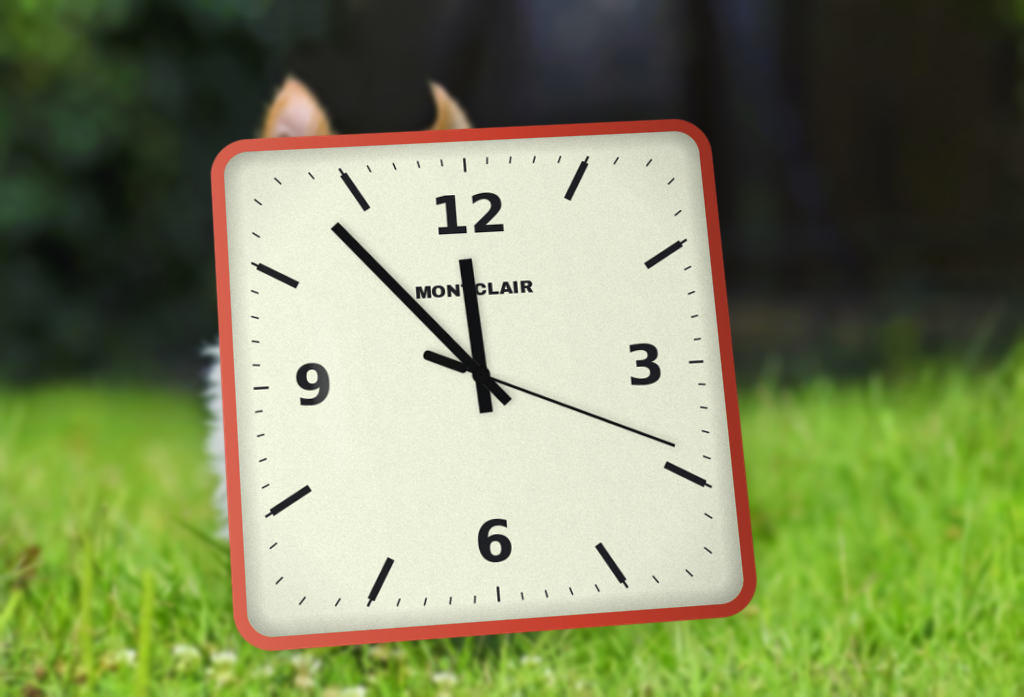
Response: **11:53:19**
